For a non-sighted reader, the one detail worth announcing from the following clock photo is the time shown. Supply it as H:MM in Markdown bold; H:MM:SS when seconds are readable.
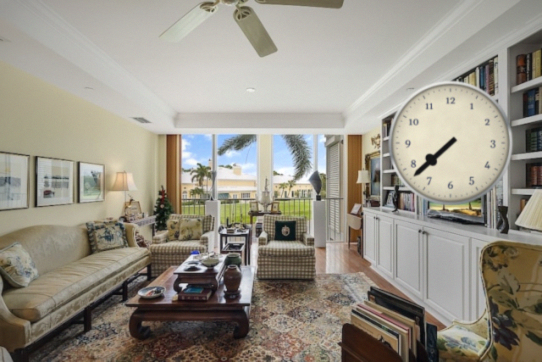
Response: **7:38**
